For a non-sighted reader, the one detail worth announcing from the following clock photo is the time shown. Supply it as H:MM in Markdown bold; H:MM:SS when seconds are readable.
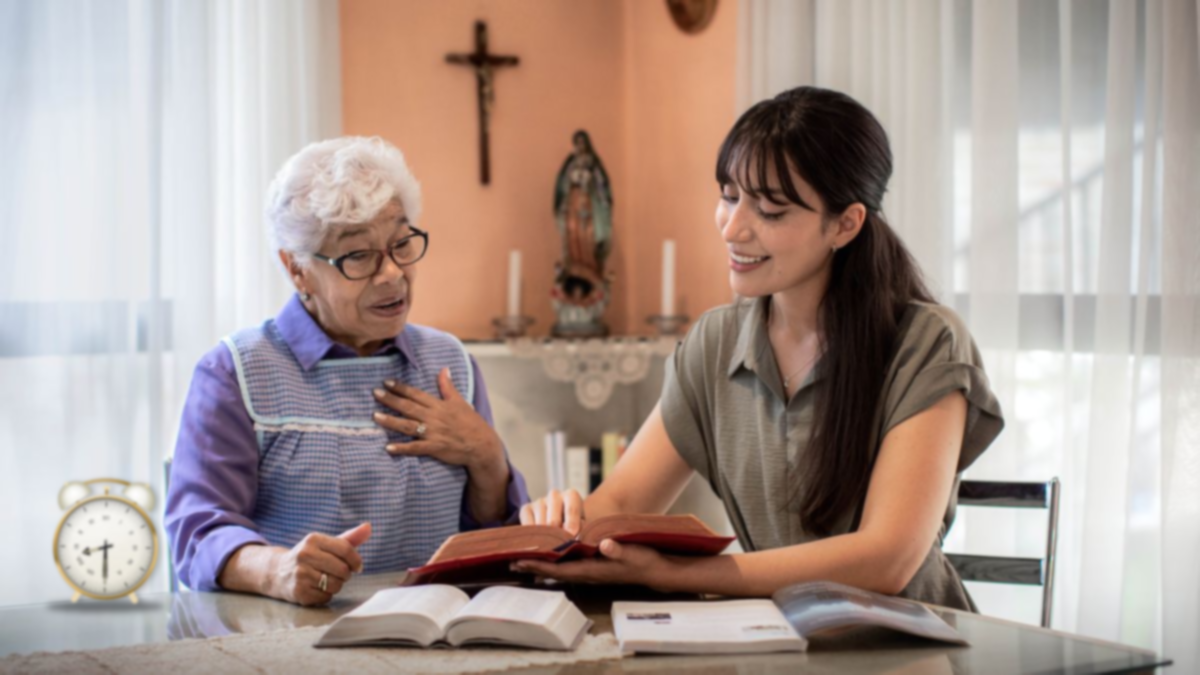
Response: **8:30**
